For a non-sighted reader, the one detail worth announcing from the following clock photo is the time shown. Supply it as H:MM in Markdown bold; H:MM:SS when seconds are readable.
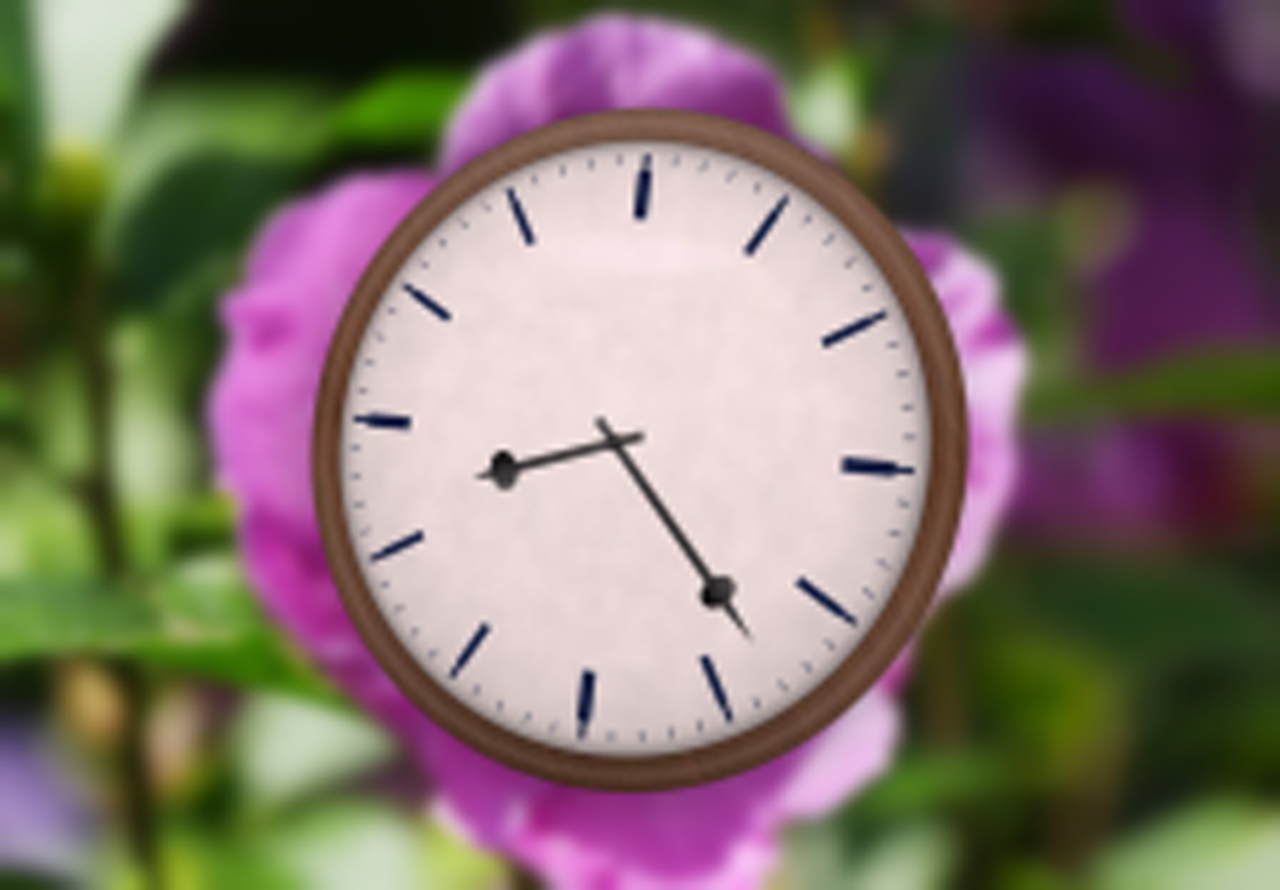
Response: **8:23**
